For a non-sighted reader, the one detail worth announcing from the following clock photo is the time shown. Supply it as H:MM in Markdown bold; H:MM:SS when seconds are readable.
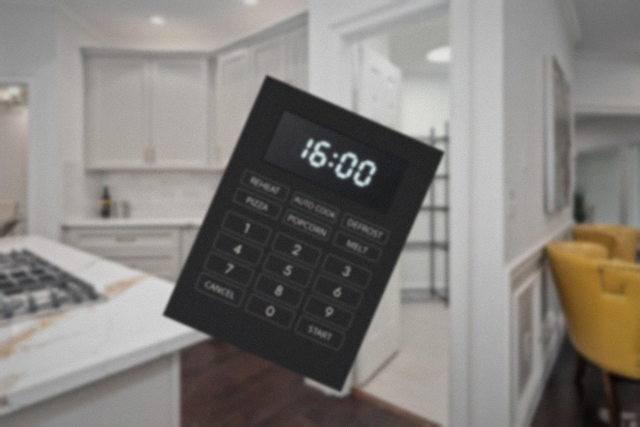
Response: **16:00**
